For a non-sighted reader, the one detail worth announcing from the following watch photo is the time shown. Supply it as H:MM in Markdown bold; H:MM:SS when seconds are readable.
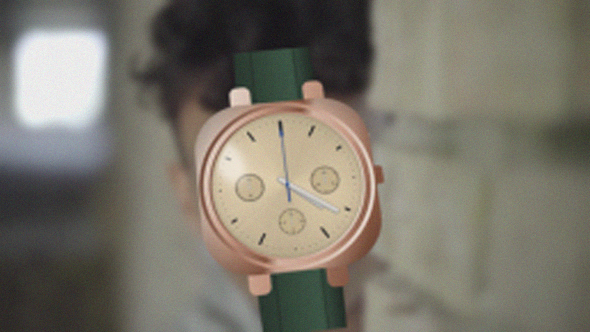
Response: **4:21**
